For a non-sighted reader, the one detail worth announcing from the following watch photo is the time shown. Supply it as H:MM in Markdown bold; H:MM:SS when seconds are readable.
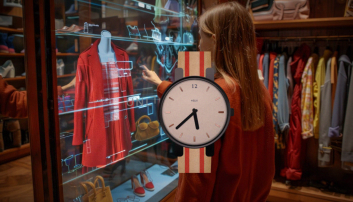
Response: **5:38**
